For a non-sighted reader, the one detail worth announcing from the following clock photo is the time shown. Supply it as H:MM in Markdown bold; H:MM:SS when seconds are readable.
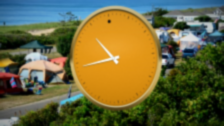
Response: **10:44**
